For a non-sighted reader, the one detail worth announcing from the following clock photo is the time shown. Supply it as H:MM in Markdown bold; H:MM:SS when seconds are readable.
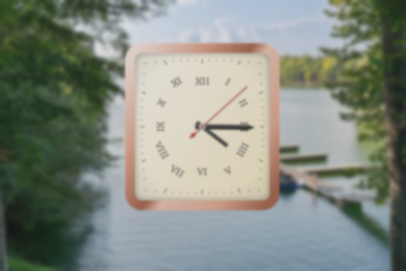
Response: **4:15:08**
